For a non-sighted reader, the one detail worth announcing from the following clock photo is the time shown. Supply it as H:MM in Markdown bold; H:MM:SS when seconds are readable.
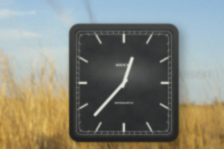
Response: **12:37**
